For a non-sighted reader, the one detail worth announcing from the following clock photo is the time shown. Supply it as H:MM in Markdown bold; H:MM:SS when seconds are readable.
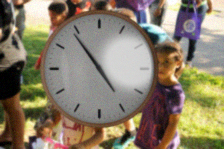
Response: **4:54**
